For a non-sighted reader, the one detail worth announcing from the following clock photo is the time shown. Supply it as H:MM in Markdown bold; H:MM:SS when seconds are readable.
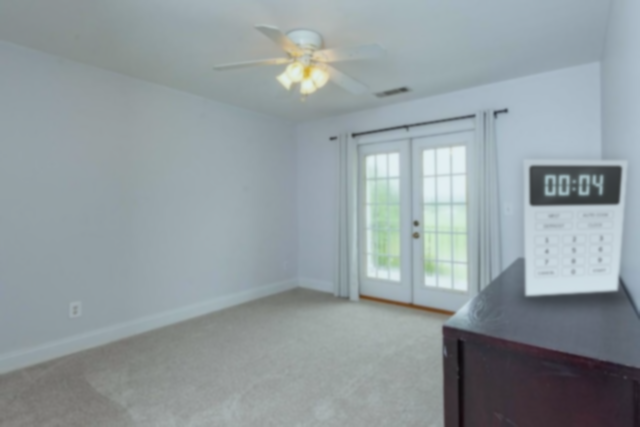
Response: **0:04**
